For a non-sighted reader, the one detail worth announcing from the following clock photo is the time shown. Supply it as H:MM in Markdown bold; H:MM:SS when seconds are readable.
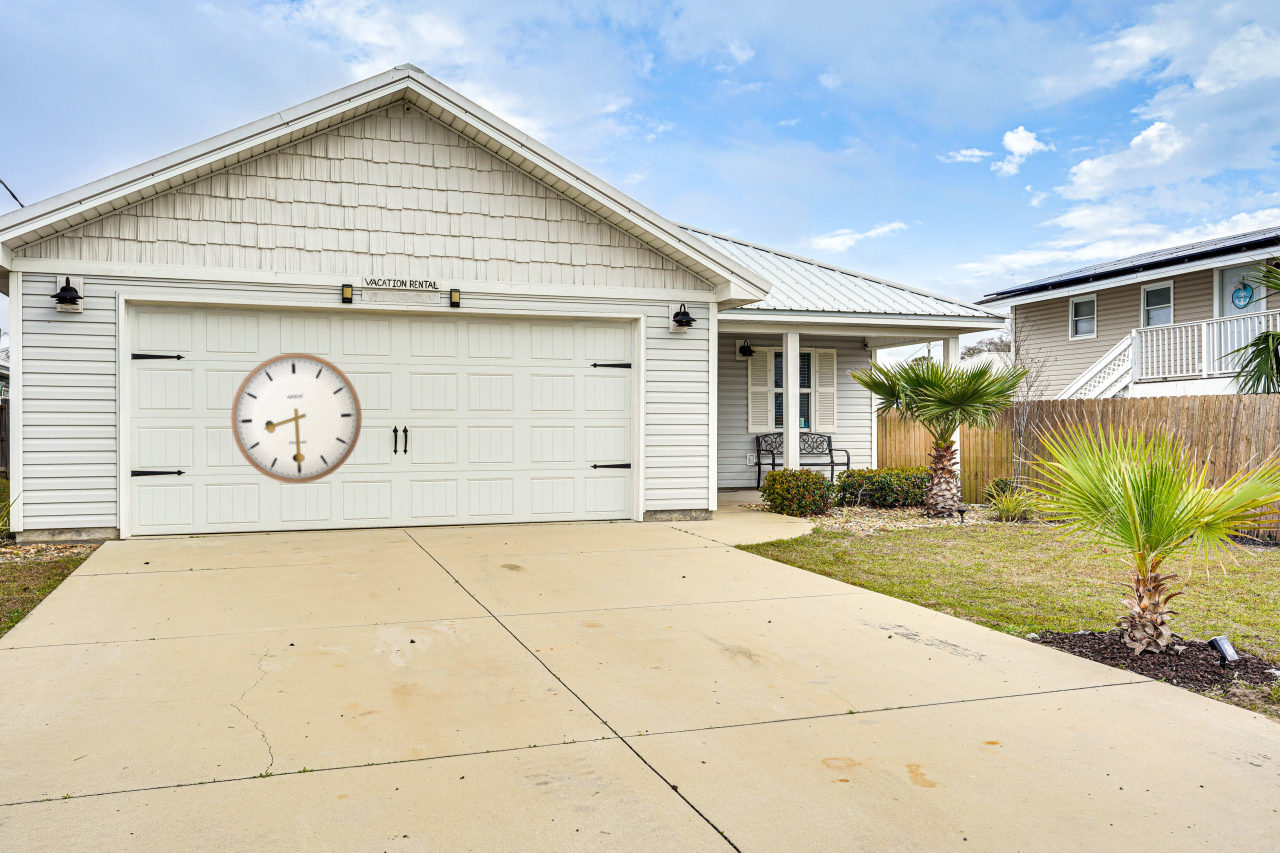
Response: **8:30**
